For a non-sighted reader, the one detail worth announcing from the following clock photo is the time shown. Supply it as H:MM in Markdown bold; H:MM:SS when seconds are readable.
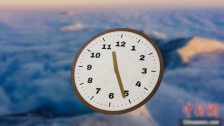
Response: **11:26**
